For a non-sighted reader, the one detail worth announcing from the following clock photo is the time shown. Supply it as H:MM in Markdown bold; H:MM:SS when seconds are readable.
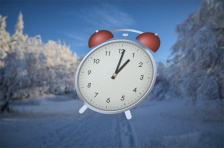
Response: **1:01**
